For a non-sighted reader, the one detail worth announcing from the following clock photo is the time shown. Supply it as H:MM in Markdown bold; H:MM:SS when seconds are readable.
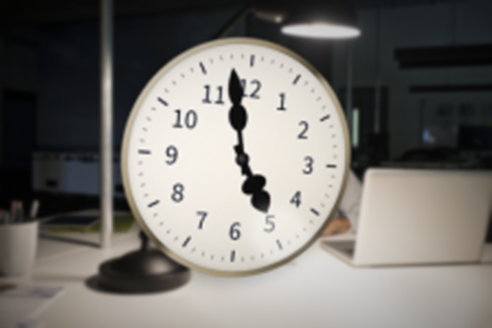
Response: **4:58**
